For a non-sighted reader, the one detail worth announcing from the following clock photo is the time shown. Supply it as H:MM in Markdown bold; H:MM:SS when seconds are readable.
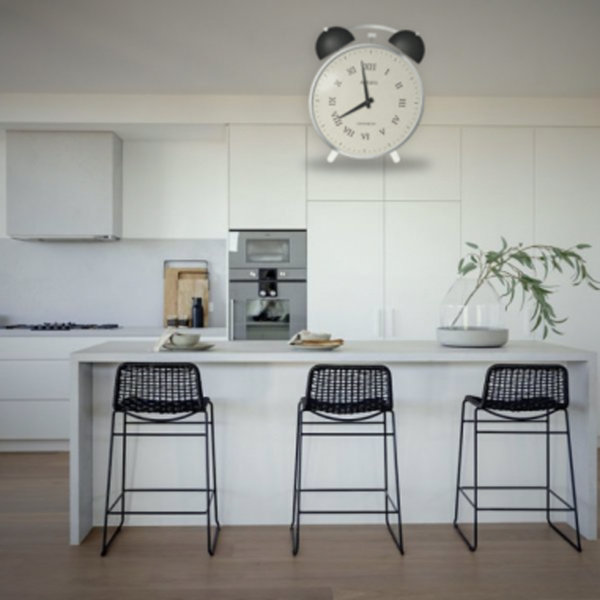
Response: **7:58**
